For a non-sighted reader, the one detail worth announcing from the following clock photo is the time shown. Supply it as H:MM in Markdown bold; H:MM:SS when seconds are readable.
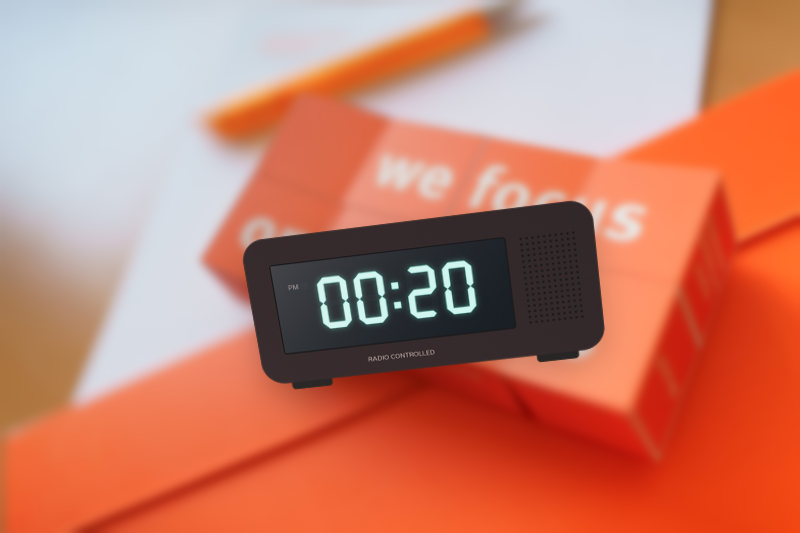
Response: **0:20**
